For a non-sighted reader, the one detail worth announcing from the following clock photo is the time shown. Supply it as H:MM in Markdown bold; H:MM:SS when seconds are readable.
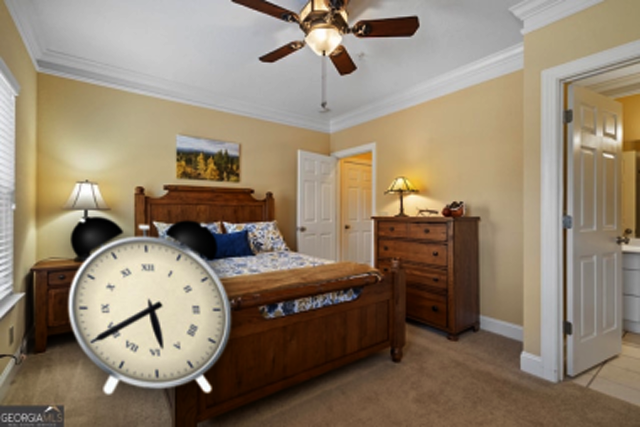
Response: **5:40**
